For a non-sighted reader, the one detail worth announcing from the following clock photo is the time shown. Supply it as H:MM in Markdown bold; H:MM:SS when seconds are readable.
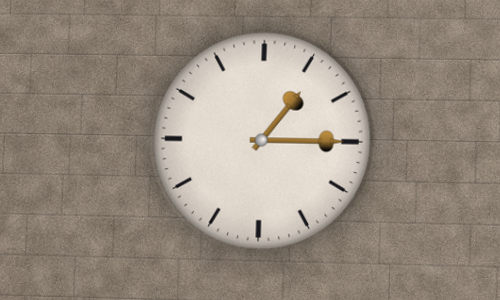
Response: **1:15**
